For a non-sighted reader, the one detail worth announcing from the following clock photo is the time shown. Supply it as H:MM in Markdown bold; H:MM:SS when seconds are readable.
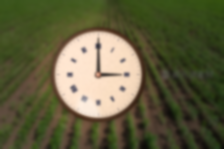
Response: **3:00**
